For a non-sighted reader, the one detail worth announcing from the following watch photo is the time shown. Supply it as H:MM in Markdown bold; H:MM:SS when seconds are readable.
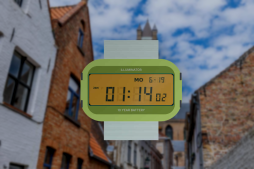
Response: **1:14:02**
